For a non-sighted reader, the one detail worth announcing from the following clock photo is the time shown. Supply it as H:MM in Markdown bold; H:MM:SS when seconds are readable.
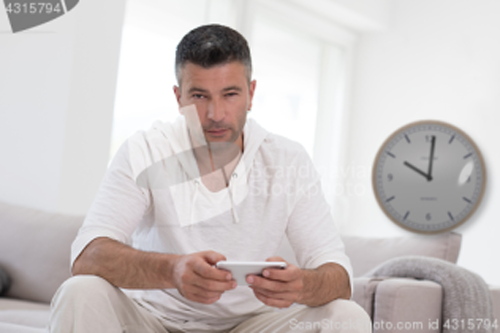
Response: **10:01**
